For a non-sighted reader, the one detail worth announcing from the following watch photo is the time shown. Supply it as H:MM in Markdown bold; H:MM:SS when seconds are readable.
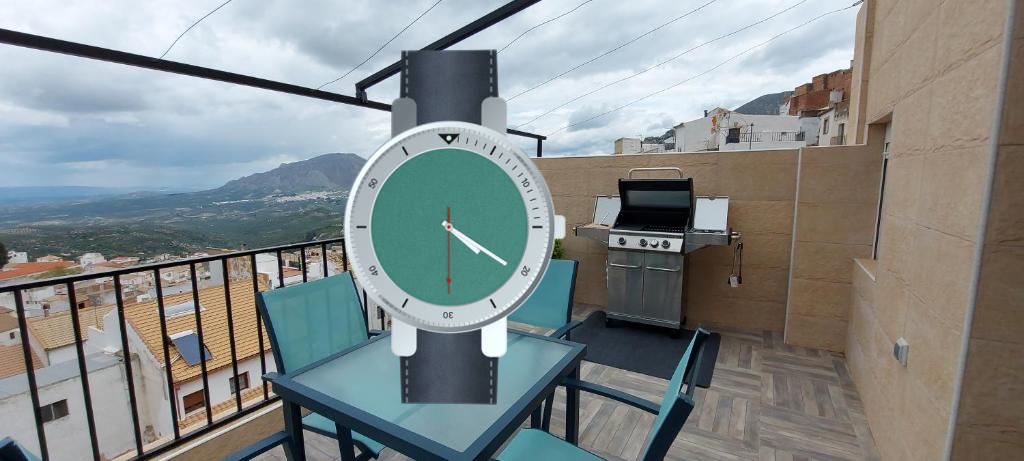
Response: **4:20:30**
